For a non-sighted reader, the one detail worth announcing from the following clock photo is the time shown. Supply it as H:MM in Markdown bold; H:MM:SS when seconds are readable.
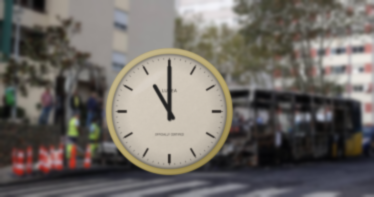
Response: **11:00**
